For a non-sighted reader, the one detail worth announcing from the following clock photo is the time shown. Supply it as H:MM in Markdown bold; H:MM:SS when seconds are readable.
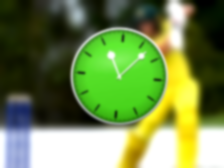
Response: **11:07**
